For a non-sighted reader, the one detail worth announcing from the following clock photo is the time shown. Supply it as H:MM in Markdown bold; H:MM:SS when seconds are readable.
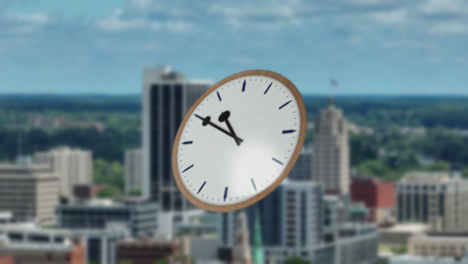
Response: **10:50**
